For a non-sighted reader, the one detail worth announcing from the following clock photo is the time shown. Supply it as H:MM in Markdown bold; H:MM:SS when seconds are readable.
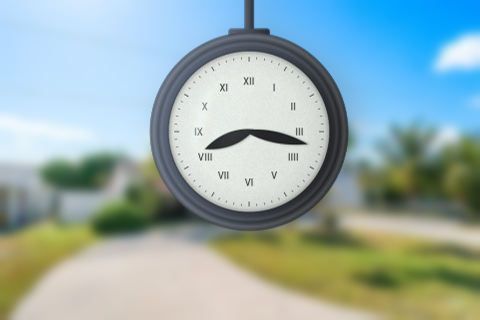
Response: **8:17**
